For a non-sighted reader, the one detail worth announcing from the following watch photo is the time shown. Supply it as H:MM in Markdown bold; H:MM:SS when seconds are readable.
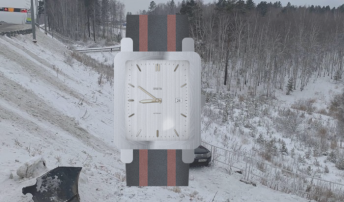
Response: **8:51**
